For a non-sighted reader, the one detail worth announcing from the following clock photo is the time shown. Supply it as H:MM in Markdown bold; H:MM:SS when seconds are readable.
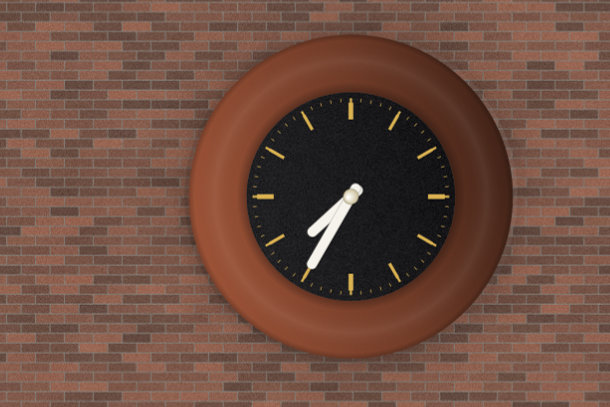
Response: **7:35**
